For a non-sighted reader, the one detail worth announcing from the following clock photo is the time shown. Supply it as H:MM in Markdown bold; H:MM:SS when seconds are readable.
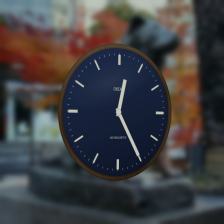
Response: **12:25**
